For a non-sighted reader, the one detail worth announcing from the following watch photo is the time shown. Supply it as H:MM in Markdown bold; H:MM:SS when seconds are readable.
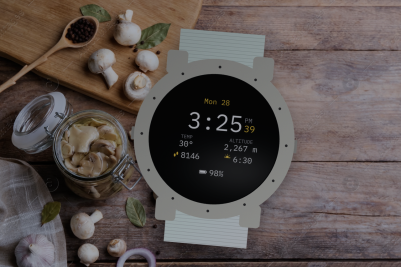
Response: **3:25:39**
